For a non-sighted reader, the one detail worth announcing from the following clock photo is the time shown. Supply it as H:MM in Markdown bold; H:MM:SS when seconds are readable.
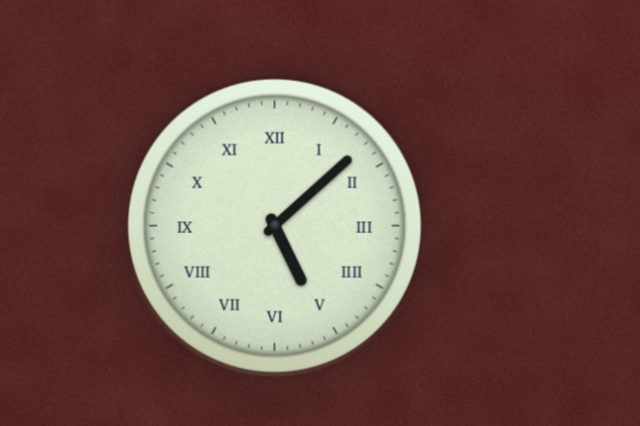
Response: **5:08**
